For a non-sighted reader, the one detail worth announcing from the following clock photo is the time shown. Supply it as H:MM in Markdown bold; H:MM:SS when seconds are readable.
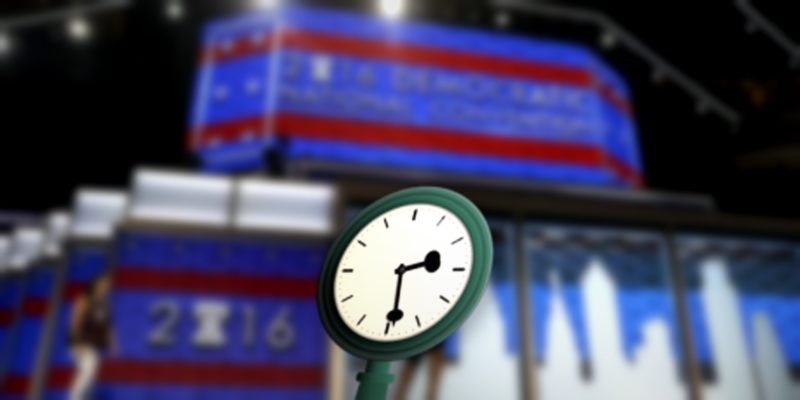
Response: **2:29**
